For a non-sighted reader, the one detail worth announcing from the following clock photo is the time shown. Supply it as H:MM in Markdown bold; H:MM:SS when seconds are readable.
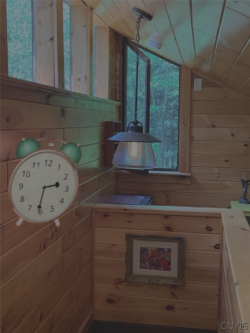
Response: **2:31**
